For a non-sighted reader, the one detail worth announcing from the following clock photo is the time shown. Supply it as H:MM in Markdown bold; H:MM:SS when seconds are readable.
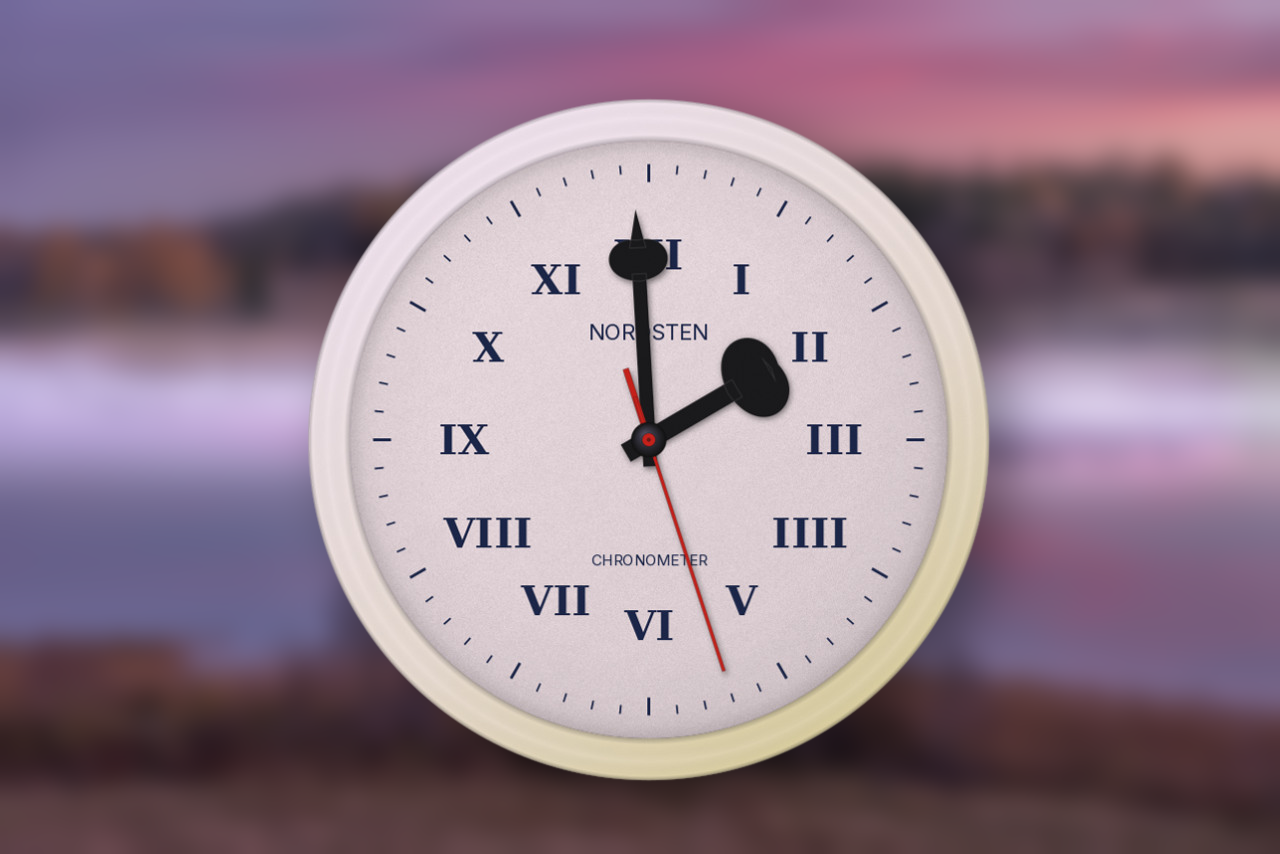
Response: **1:59:27**
